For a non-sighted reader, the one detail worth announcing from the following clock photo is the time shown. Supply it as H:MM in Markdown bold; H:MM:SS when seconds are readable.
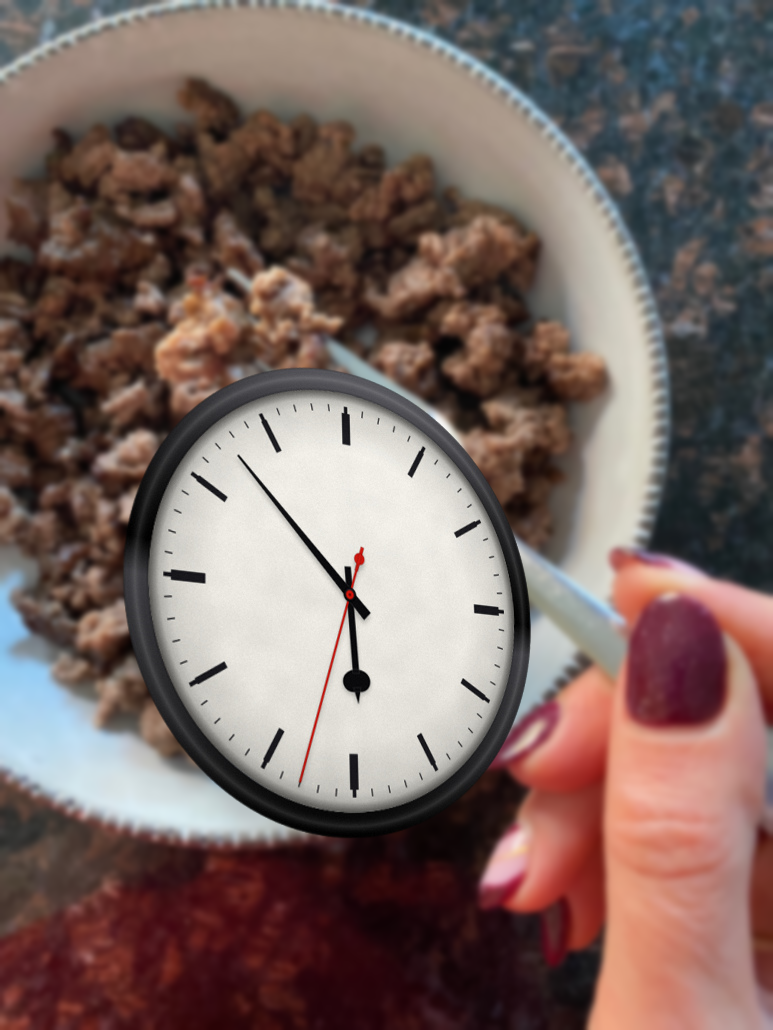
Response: **5:52:33**
